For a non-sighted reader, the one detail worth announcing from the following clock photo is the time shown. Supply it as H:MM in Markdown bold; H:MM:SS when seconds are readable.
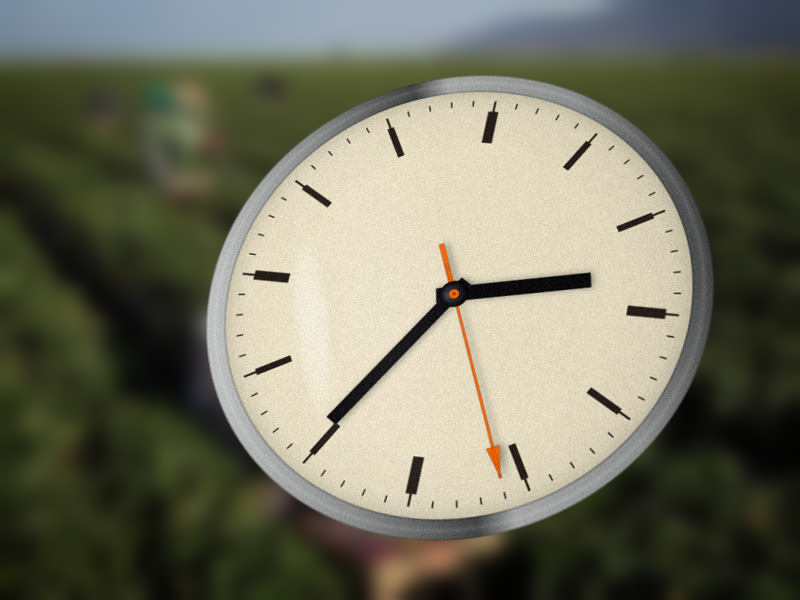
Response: **2:35:26**
